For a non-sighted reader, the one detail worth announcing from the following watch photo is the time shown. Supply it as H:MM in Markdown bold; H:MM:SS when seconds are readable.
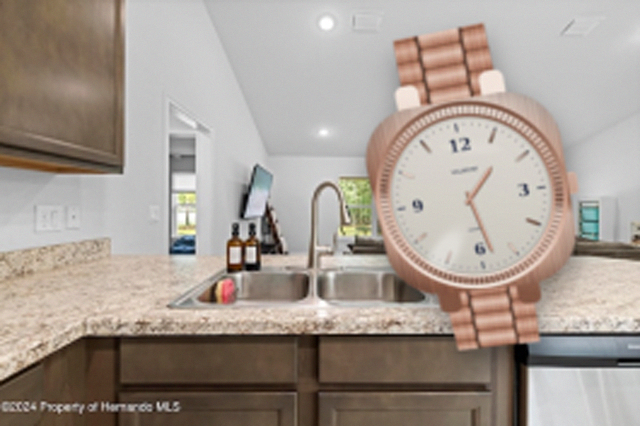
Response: **1:28**
